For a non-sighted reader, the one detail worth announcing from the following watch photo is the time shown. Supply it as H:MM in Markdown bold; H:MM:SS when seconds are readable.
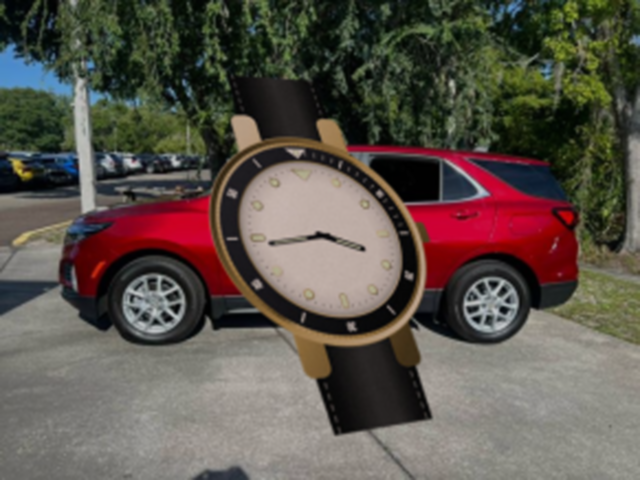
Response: **3:44**
